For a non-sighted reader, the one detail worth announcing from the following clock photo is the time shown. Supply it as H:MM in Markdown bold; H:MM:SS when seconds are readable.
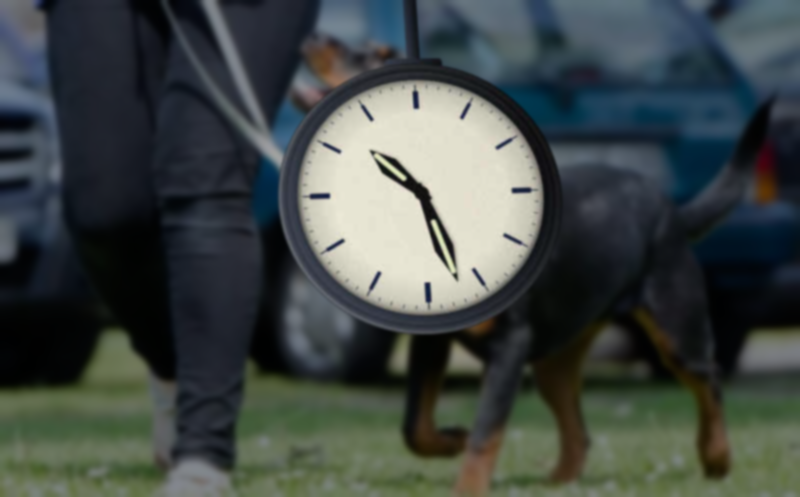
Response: **10:27**
